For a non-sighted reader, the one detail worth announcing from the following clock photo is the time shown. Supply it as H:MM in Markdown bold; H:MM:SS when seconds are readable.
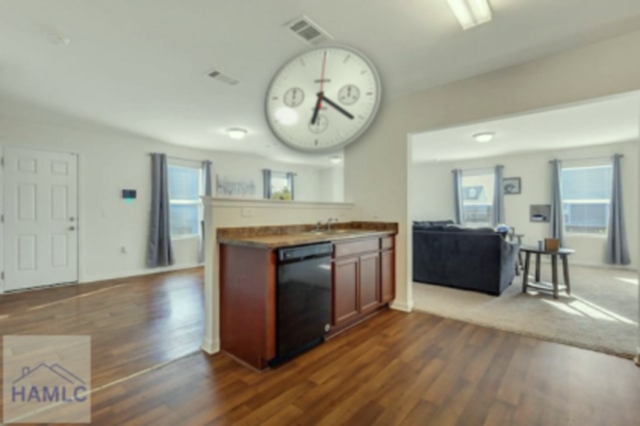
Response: **6:21**
